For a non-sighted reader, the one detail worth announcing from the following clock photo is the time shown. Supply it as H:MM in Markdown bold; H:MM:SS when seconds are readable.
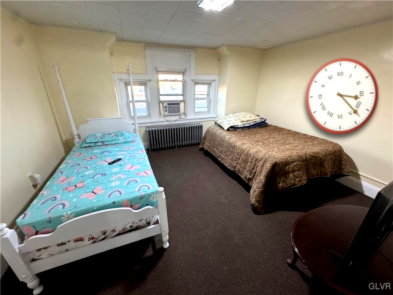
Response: **3:23**
